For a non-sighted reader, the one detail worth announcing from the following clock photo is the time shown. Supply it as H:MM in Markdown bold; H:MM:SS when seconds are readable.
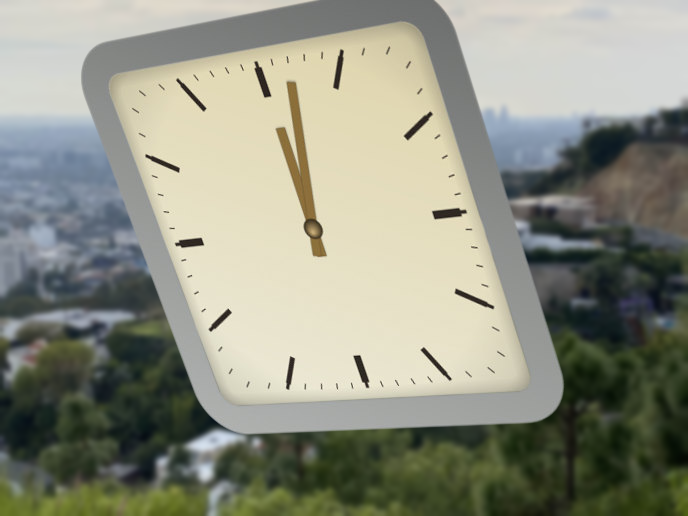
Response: **12:02**
